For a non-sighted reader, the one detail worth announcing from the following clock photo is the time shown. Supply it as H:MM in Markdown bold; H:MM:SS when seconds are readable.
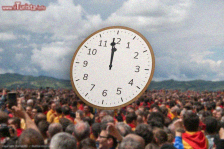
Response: **11:59**
